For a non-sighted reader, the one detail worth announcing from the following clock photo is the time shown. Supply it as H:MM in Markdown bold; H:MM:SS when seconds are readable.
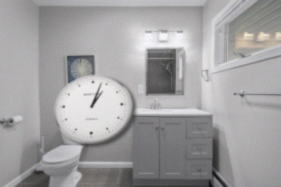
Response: **1:03**
